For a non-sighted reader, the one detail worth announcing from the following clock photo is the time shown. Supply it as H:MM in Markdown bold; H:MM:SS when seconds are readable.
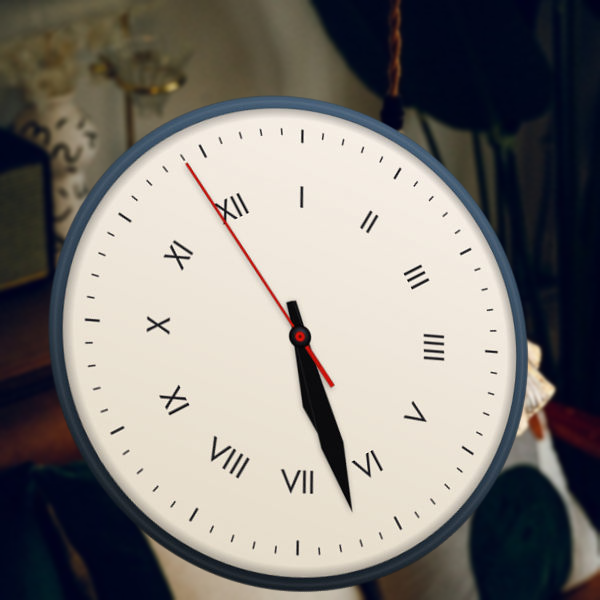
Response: **6:31:59**
